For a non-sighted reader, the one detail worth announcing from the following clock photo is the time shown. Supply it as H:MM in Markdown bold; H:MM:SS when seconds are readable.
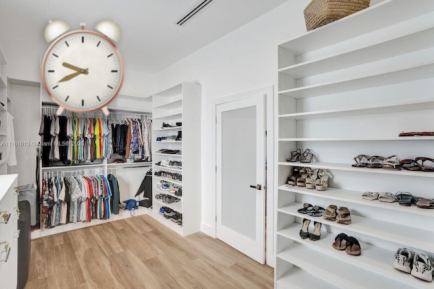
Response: **9:41**
